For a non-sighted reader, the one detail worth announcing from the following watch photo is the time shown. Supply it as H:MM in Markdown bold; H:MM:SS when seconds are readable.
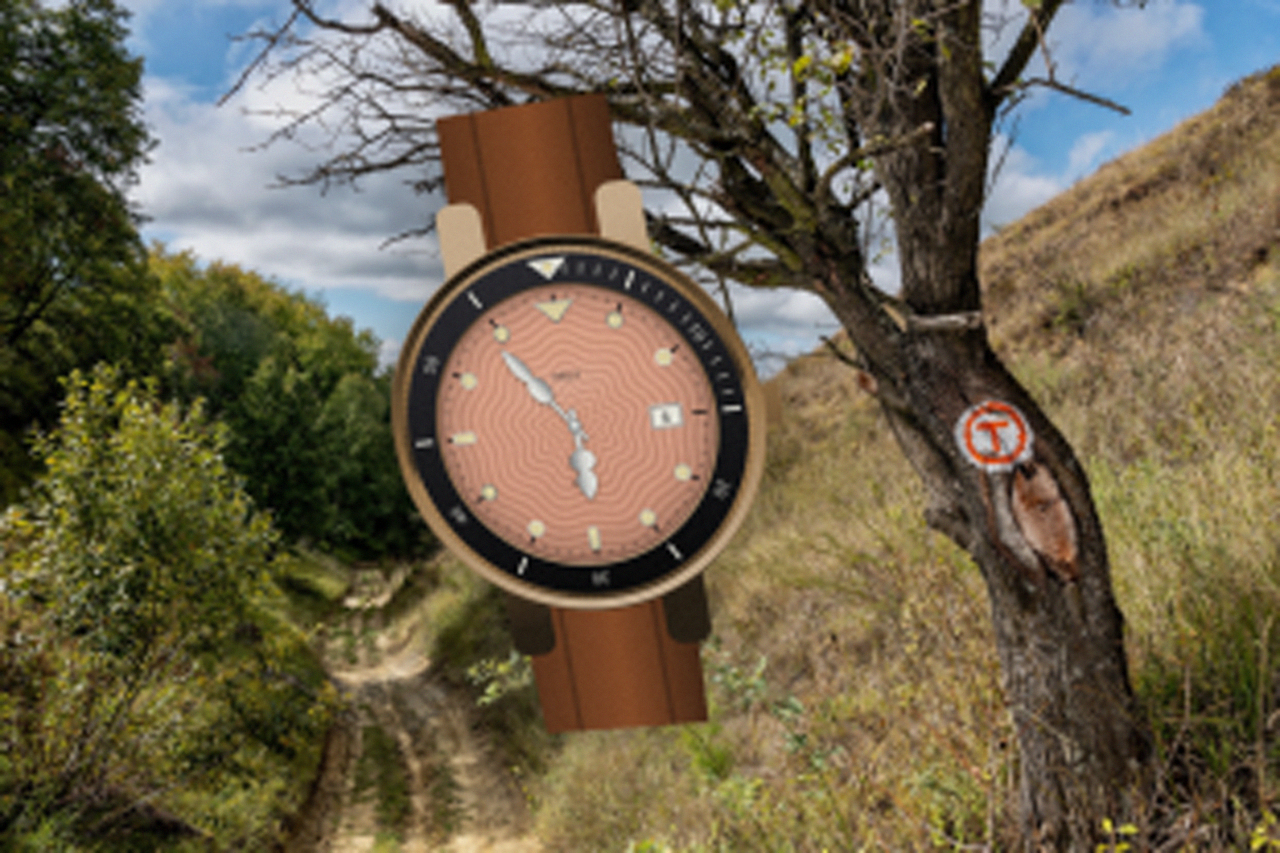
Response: **5:54**
